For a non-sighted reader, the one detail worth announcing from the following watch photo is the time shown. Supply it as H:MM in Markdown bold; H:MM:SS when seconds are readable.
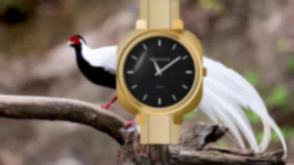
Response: **11:09**
